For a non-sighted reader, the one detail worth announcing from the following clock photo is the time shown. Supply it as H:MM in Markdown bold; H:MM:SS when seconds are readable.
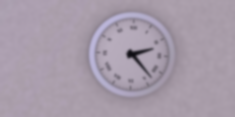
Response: **2:23**
